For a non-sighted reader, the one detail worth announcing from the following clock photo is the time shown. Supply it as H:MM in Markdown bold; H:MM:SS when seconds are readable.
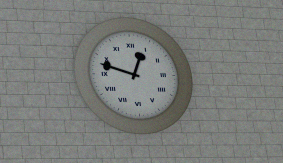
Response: **12:48**
